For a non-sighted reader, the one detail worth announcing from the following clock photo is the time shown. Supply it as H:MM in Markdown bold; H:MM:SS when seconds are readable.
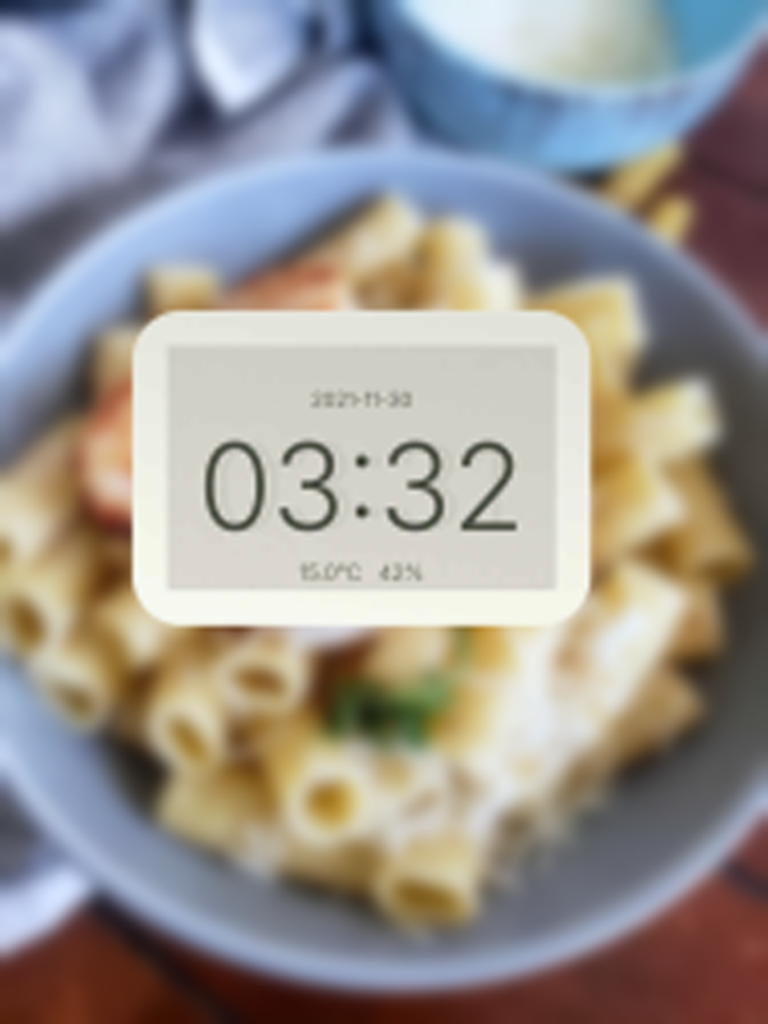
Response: **3:32**
